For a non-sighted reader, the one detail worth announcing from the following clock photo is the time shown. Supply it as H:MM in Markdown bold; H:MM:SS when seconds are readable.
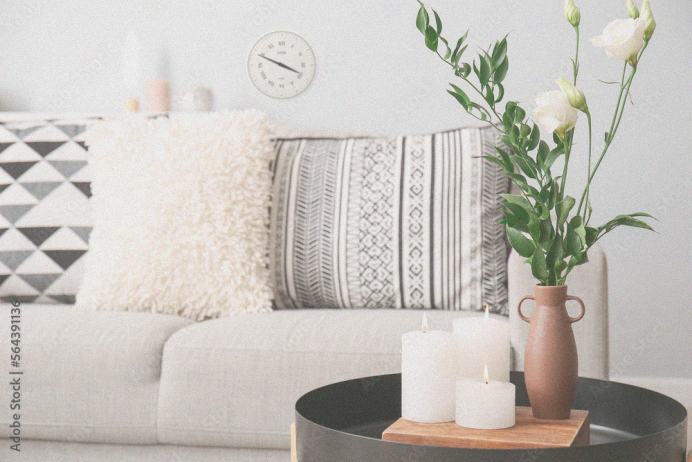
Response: **3:49**
